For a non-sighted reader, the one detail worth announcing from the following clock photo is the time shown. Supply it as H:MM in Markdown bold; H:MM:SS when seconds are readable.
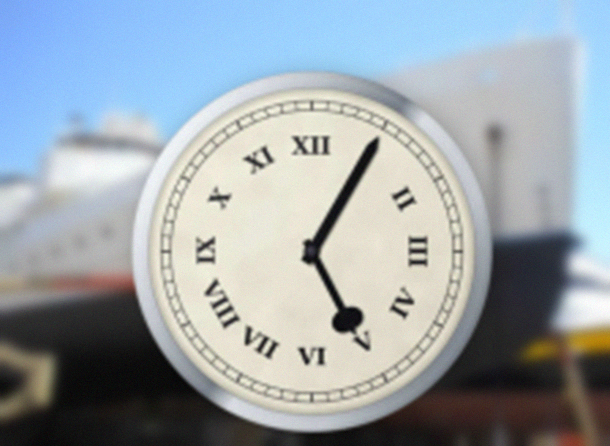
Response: **5:05**
